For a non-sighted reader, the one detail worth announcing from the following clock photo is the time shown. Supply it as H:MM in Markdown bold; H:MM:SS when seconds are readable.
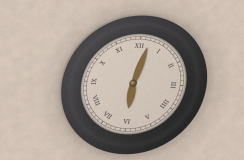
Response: **6:02**
